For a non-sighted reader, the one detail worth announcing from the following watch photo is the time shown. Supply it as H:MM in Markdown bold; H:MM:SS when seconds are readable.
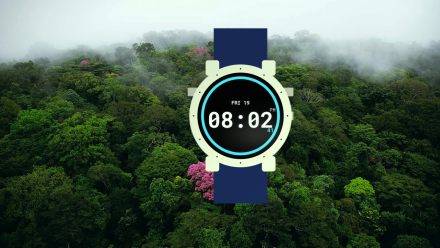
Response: **8:02**
